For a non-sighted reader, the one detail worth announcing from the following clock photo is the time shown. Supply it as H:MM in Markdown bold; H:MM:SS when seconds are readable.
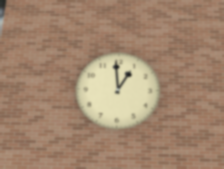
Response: **12:59**
